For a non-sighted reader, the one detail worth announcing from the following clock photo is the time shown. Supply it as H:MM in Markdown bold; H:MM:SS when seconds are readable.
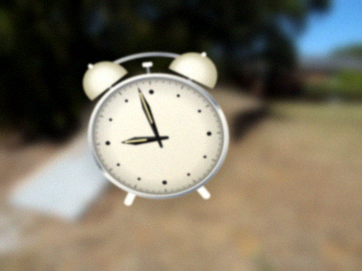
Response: **8:58**
